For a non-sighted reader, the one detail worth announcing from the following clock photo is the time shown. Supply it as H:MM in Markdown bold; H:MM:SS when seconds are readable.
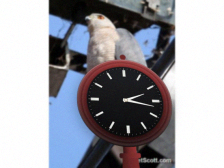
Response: **2:17**
